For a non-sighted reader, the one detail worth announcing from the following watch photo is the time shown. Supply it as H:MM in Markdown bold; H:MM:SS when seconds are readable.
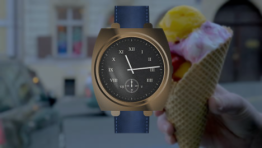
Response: **11:14**
